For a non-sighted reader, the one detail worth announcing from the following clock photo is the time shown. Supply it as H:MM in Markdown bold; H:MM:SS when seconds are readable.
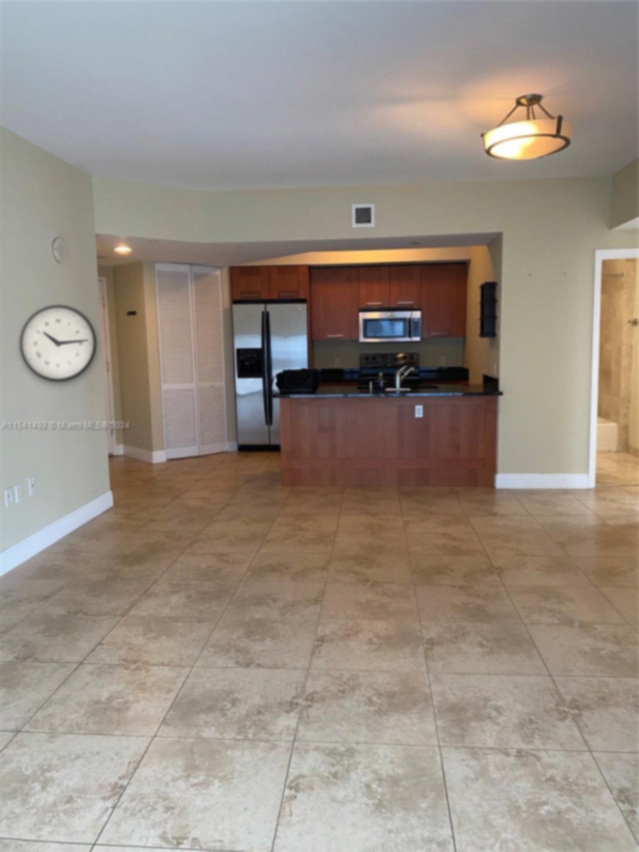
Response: **10:14**
